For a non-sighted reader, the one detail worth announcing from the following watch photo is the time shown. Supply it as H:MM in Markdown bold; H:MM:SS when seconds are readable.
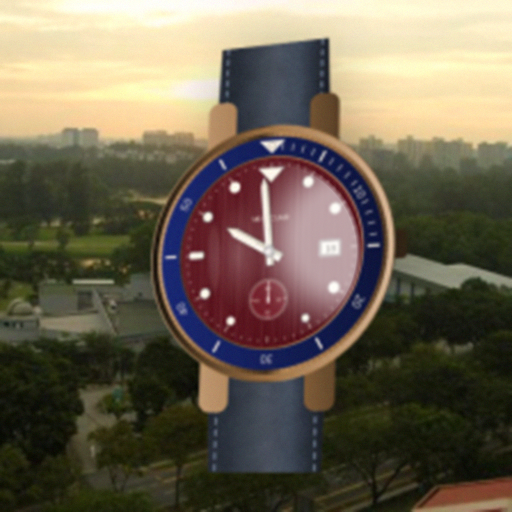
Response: **9:59**
